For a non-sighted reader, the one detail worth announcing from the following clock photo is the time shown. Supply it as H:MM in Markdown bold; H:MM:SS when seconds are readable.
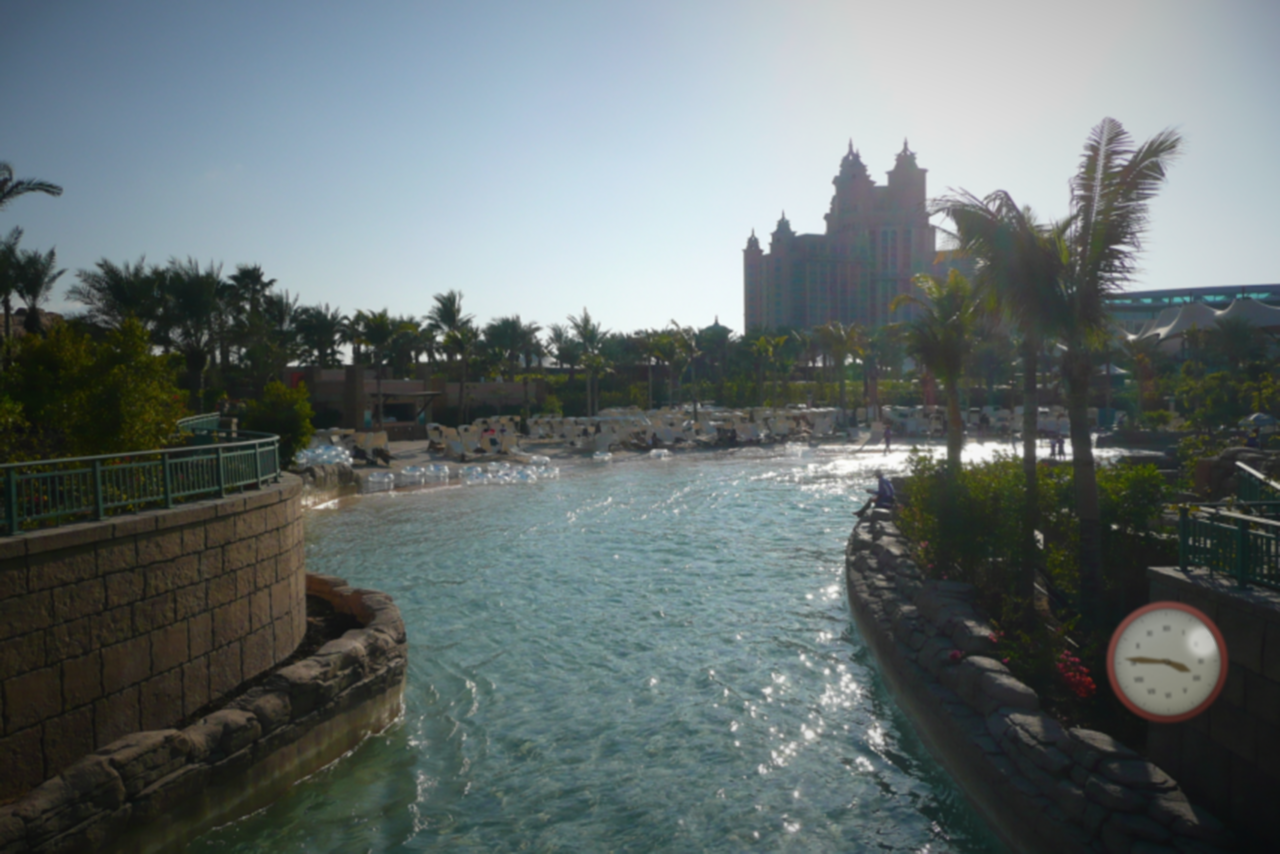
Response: **3:46**
